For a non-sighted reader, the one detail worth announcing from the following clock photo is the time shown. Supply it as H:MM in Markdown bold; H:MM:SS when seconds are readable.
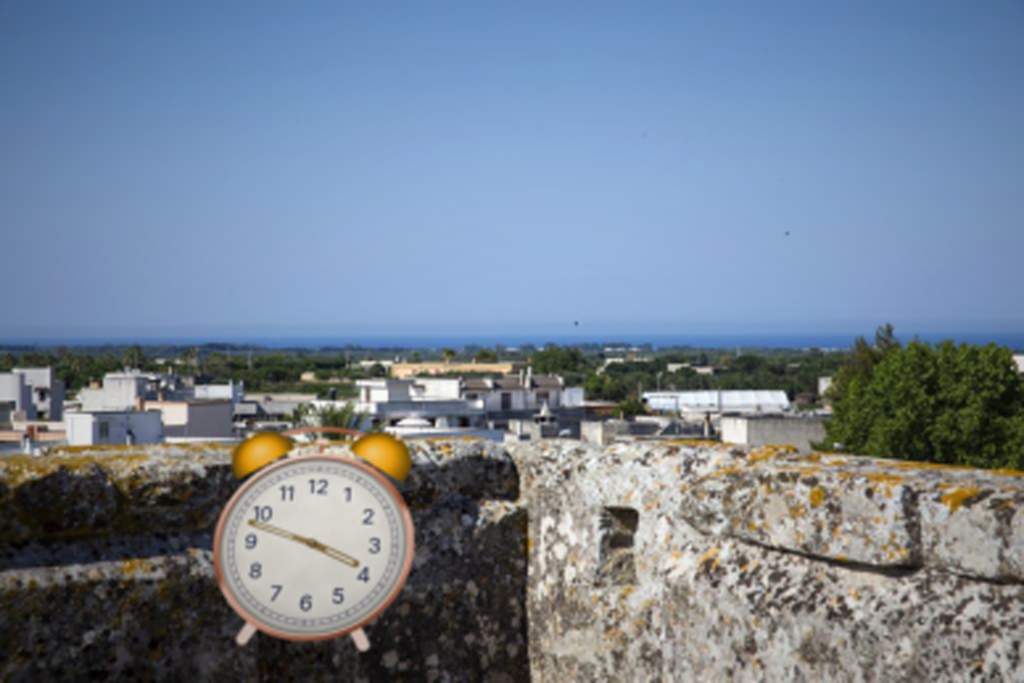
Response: **3:48**
